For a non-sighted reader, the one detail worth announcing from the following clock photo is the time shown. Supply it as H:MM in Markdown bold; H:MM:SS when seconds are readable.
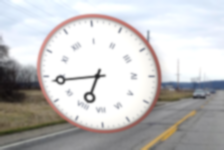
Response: **7:49**
